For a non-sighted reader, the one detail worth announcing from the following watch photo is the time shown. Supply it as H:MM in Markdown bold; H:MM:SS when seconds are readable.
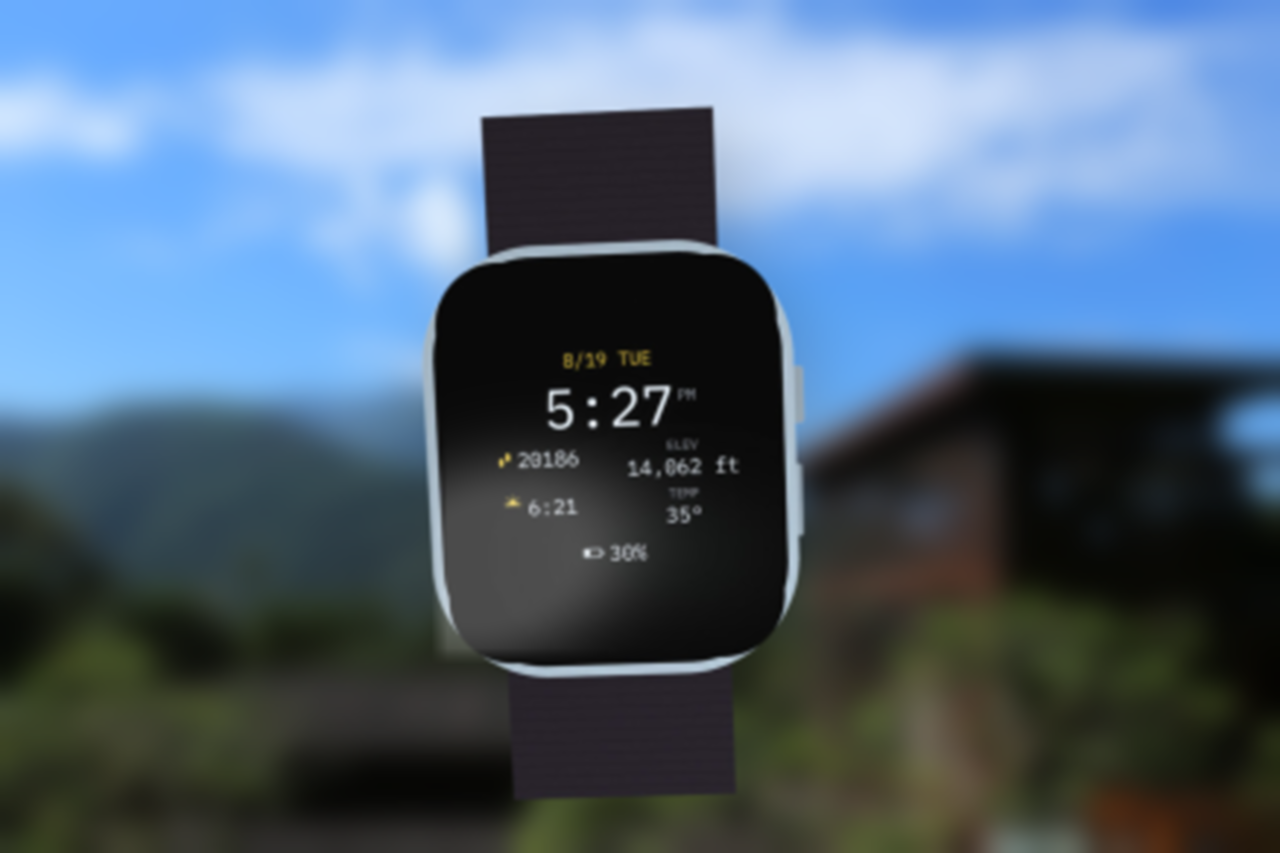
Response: **5:27**
